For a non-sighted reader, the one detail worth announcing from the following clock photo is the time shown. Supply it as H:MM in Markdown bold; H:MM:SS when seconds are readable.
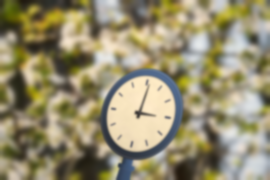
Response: **3:01**
